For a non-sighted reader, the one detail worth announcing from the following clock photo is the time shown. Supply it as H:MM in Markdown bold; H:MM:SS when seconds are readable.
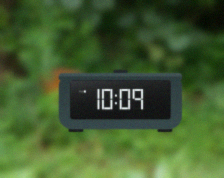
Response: **10:09**
